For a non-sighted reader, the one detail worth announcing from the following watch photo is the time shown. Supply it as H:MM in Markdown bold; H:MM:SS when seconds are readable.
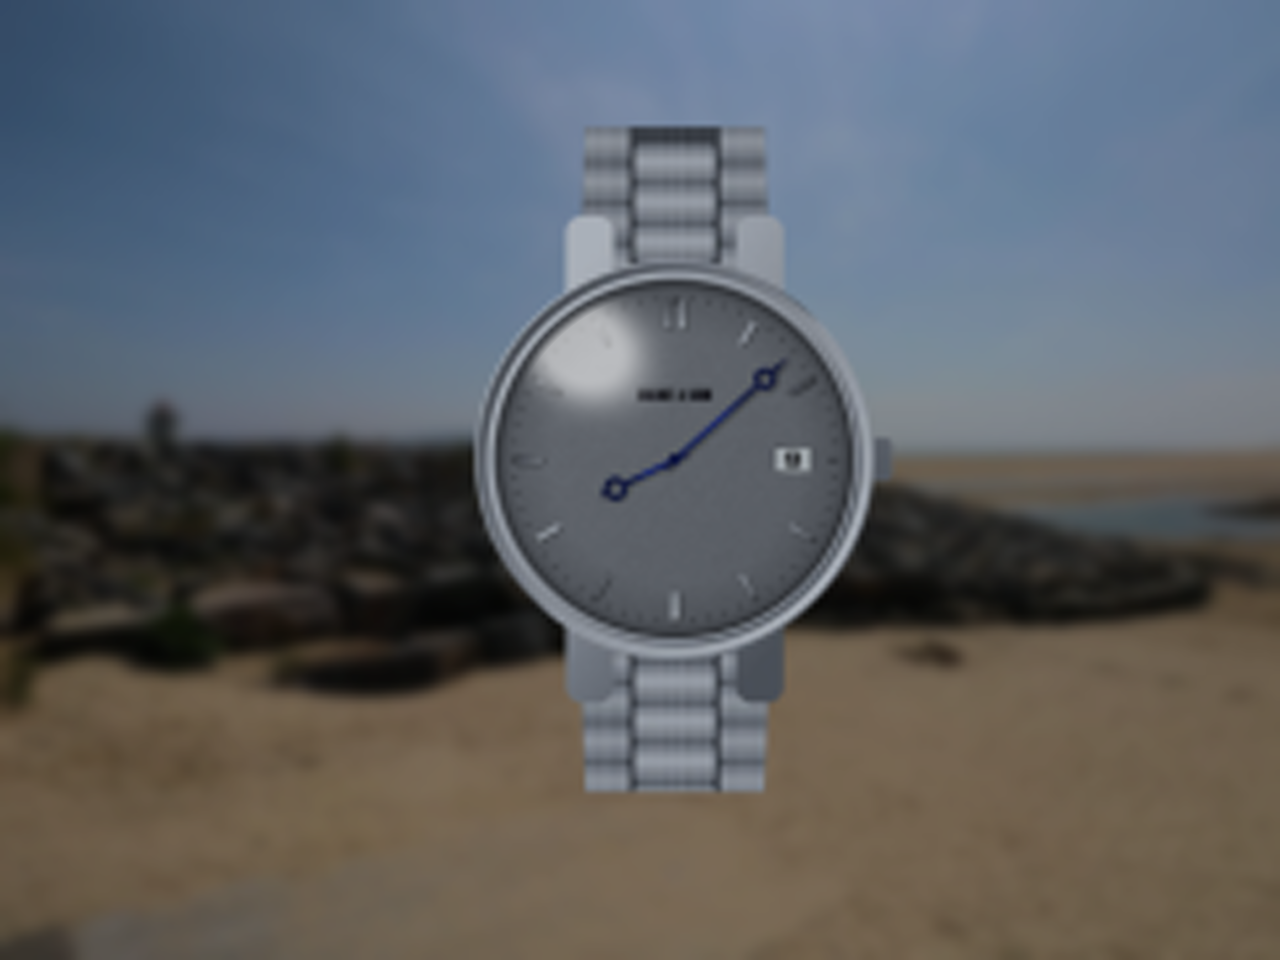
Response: **8:08**
